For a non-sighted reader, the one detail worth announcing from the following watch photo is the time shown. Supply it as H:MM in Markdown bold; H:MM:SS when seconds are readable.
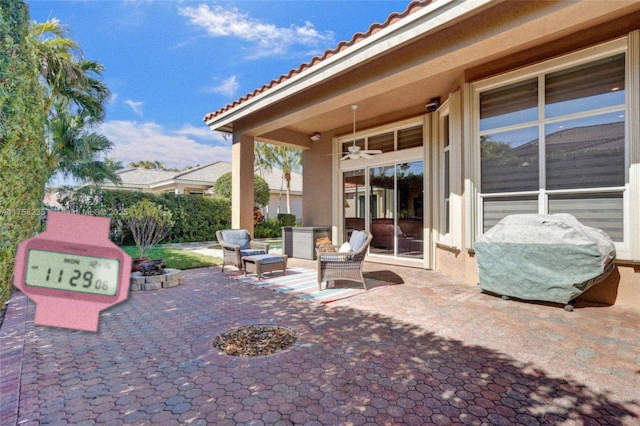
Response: **11:29**
